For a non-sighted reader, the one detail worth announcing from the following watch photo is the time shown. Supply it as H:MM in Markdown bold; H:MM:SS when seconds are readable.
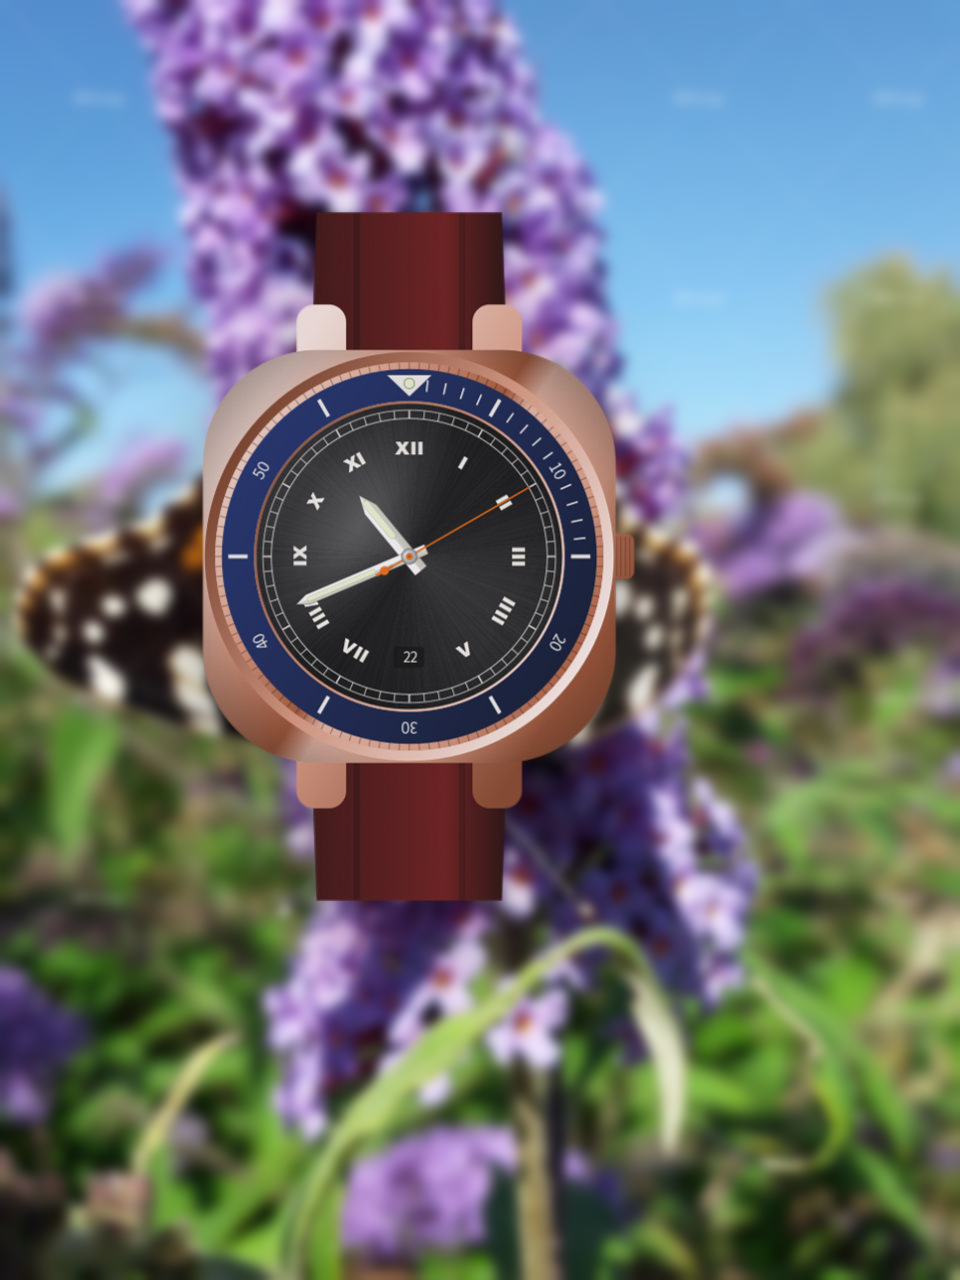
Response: **10:41:10**
